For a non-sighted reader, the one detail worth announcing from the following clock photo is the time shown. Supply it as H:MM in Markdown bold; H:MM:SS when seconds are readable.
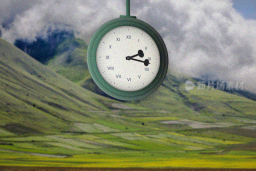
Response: **2:17**
